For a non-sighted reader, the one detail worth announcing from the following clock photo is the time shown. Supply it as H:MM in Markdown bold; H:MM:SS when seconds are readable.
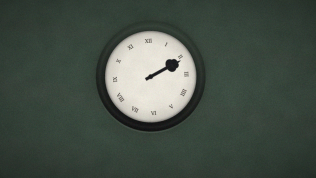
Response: **2:11**
